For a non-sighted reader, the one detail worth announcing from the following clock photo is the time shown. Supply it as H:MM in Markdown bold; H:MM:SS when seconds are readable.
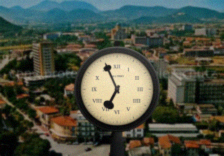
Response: **6:56**
